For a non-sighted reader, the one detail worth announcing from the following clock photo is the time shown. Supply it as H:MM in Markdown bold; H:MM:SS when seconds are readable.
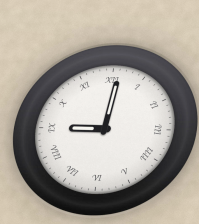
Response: **9:01**
